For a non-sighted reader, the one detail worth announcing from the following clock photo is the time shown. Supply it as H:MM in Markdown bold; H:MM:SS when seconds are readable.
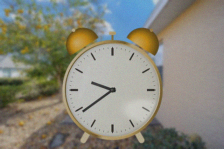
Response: **9:39**
